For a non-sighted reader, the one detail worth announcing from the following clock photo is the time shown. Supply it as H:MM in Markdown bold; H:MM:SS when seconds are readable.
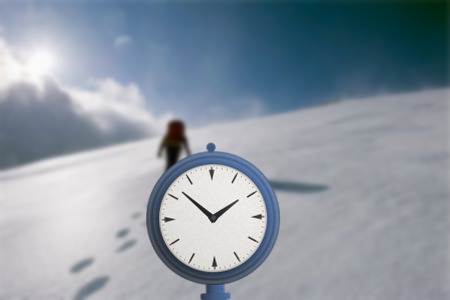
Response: **1:52**
